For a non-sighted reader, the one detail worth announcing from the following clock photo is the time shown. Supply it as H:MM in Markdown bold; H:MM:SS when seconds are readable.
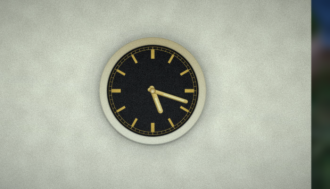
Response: **5:18**
